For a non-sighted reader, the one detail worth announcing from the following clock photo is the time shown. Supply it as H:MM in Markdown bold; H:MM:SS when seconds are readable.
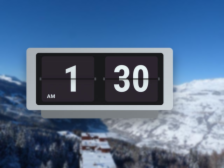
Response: **1:30**
